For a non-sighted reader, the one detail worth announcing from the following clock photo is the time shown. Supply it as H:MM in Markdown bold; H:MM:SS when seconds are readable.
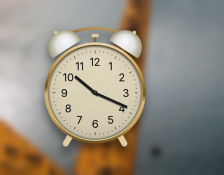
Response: **10:19**
